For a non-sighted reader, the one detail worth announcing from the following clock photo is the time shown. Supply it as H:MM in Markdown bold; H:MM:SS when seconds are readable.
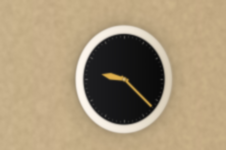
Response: **9:22**
